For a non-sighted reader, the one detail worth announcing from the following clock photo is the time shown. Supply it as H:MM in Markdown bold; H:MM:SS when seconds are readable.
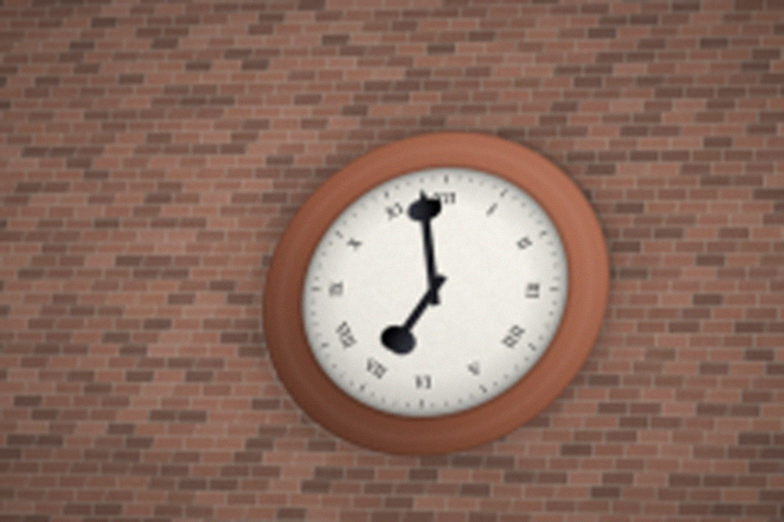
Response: **6:58**
